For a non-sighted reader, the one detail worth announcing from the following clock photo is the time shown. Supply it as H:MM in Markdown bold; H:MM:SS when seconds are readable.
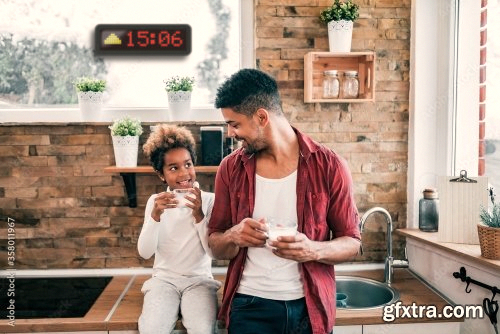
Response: **15:06**
